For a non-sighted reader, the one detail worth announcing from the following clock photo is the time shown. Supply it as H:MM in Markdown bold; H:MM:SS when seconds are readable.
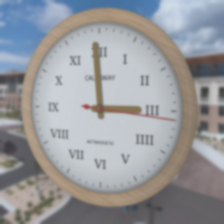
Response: **2:59:16**
